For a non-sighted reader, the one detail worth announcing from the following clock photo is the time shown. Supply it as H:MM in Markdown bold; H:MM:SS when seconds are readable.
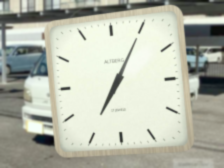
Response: **7:05**
